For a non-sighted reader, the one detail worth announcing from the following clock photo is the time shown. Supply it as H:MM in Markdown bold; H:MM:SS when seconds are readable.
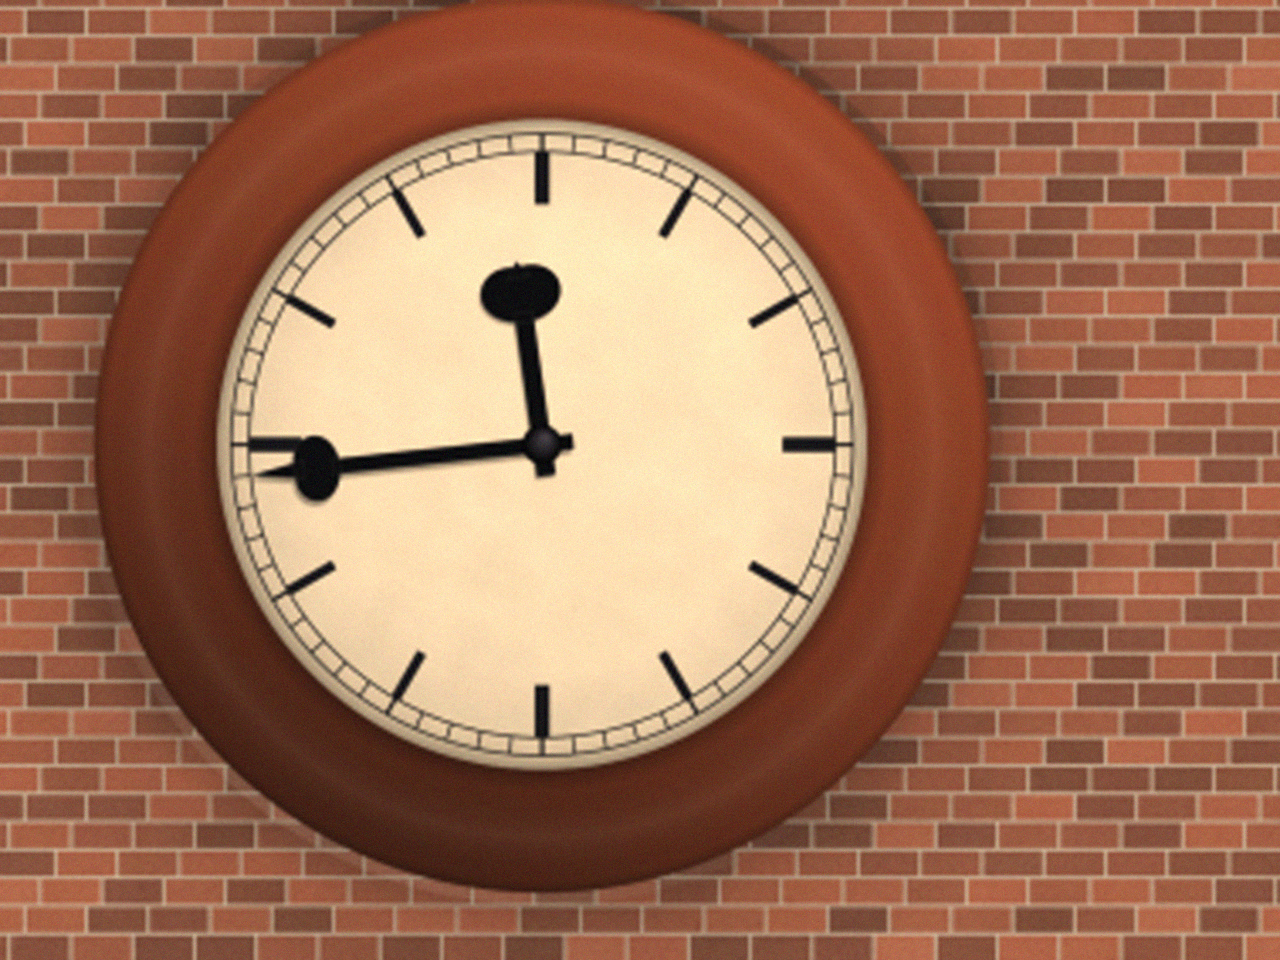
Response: **11:44**
